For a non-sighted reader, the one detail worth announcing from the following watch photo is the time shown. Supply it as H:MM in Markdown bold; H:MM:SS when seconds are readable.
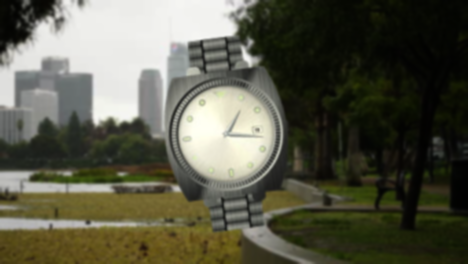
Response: **1:17**
